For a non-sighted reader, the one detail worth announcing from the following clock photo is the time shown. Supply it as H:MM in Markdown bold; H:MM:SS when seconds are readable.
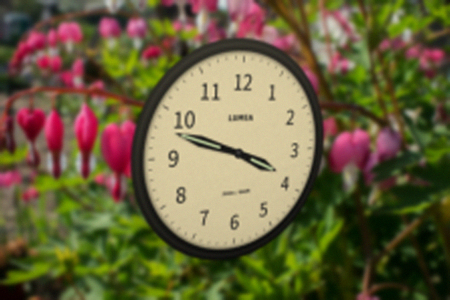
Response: **3:48**
